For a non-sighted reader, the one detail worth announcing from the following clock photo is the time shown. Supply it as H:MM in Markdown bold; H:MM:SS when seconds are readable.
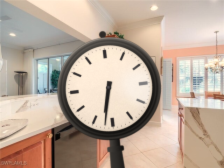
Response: **6:32**
